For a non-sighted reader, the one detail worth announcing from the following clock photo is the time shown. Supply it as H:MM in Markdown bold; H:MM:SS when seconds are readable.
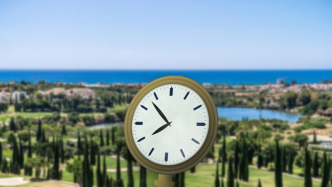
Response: **7:53**
